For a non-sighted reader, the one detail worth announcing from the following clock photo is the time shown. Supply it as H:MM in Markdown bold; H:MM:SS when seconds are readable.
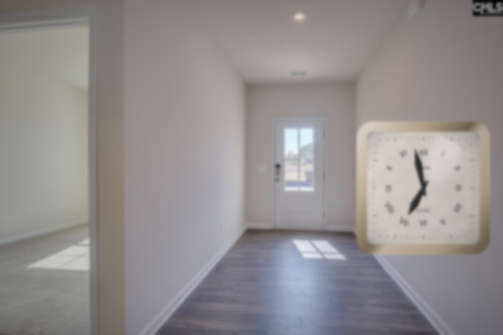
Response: **6:58**
